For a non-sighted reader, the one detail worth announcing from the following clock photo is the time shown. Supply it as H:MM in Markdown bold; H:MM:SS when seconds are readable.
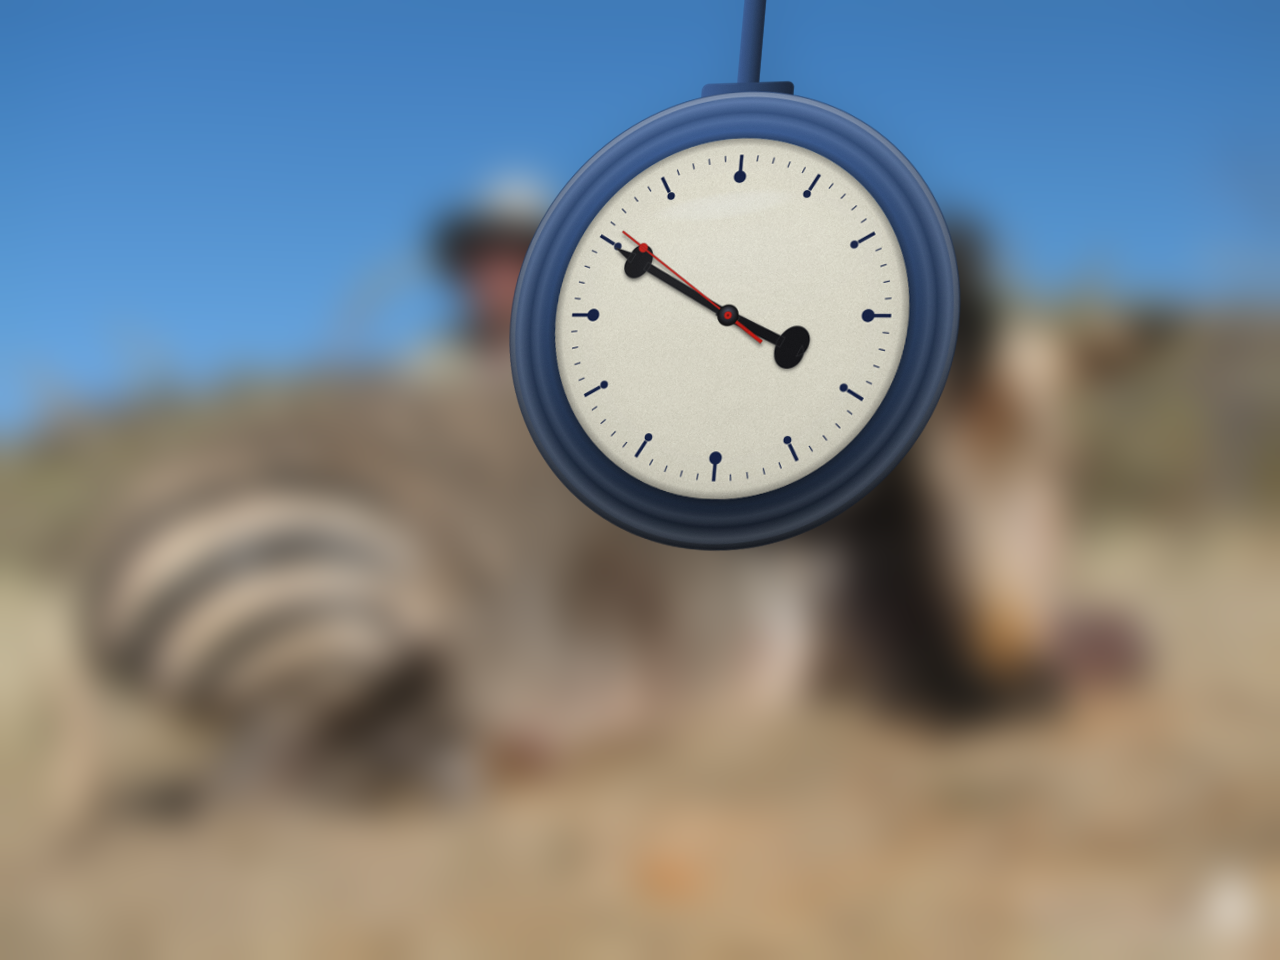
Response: **3:49:51**
